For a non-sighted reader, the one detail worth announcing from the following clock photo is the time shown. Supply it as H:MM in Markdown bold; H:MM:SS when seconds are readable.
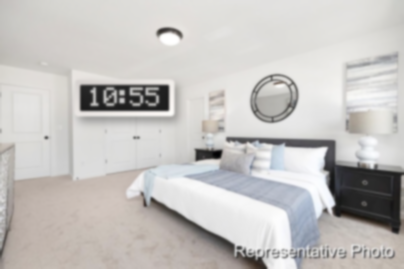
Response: **10:55**
